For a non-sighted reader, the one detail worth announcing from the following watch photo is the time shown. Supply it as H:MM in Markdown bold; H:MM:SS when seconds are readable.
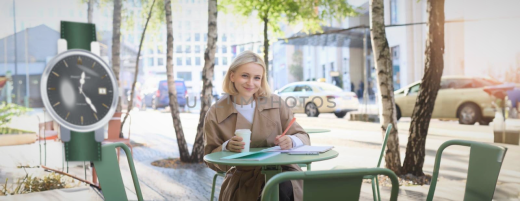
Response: **12:24**
